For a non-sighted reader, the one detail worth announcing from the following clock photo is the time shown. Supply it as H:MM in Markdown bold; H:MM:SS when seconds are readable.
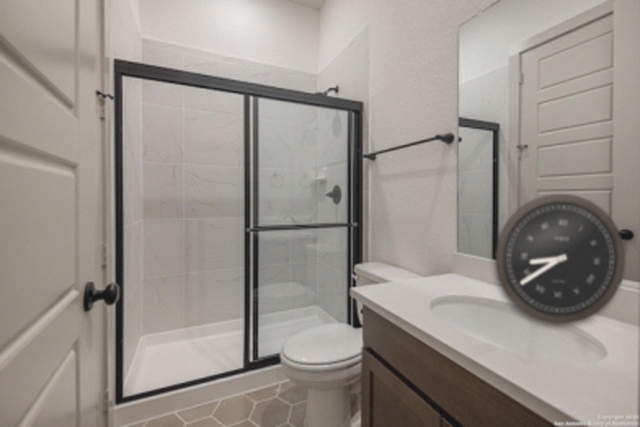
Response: **8:39**
